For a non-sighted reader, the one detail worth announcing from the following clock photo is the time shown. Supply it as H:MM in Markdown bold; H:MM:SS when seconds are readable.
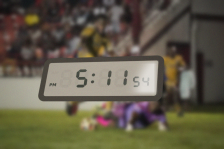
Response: **5:11:54**
